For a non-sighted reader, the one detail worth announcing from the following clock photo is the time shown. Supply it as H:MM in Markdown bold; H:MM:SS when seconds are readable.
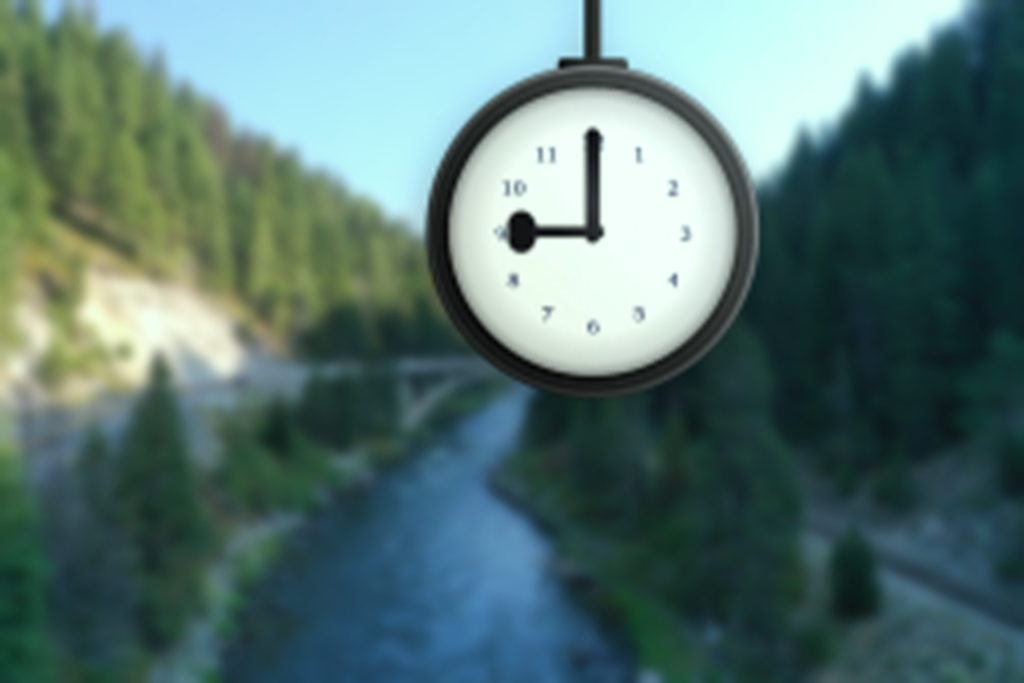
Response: **9:00**
